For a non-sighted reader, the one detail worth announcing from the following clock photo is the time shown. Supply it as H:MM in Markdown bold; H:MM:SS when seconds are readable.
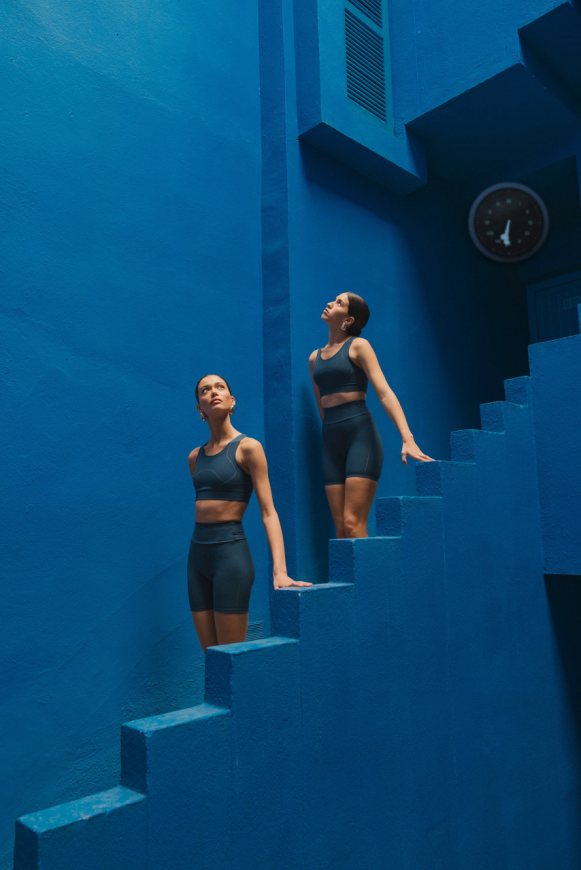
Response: **6:31**
